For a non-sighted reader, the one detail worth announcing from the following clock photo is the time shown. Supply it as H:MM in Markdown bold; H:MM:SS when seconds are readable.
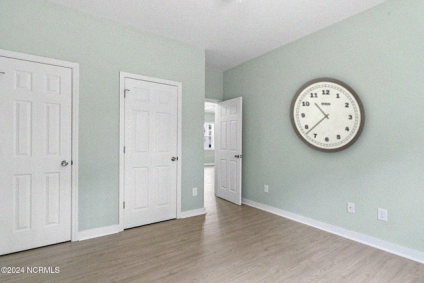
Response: **10:38**
